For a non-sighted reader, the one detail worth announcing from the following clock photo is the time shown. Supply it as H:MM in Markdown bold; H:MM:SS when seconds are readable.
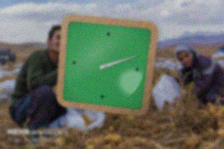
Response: **2:11**
